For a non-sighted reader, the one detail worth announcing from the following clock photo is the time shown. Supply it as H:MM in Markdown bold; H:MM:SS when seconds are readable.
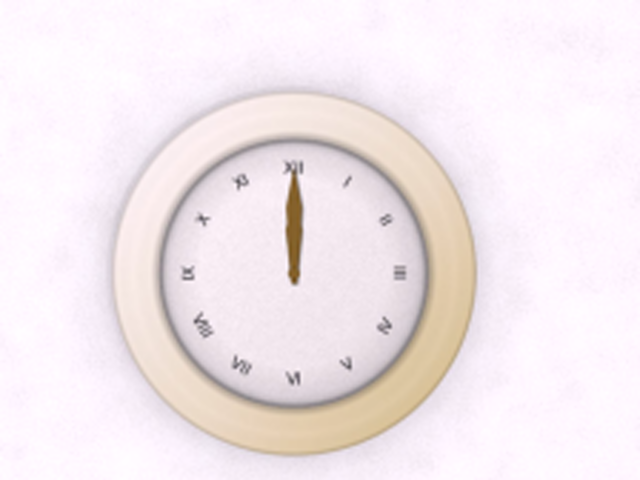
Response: **12:00**
